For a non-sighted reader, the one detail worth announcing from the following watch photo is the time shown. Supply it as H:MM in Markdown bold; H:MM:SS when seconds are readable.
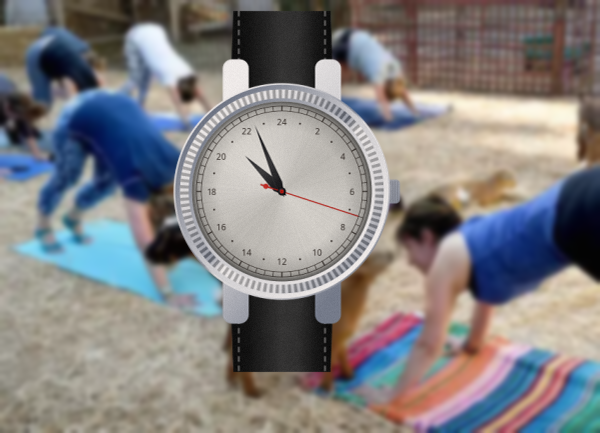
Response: **20:56:18**
